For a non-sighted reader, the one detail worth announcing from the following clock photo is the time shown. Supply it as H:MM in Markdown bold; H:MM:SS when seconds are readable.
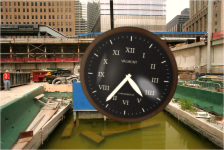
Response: **4:36**
